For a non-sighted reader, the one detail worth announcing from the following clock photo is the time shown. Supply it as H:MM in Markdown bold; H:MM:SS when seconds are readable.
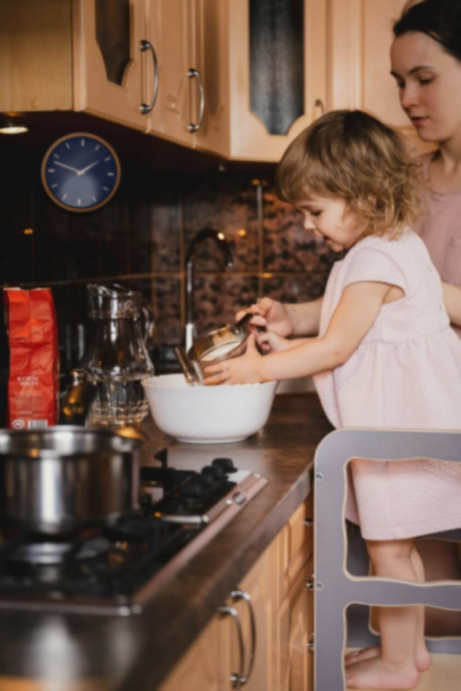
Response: **1:48**
